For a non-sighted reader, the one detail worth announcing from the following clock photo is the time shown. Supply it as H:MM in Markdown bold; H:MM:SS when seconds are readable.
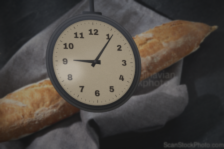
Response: **9:06**
